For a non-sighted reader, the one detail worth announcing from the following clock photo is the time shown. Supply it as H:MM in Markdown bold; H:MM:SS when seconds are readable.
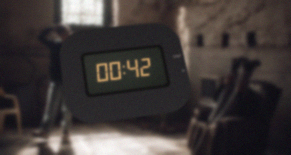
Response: **0:42**
